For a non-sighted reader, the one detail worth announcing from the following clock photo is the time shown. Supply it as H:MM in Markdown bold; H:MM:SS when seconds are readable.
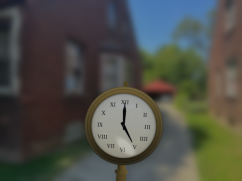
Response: **5:00**
